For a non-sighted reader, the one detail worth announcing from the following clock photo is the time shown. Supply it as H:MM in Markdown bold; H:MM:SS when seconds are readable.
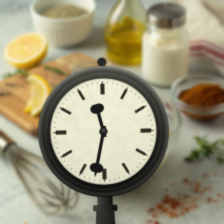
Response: **11:32**
